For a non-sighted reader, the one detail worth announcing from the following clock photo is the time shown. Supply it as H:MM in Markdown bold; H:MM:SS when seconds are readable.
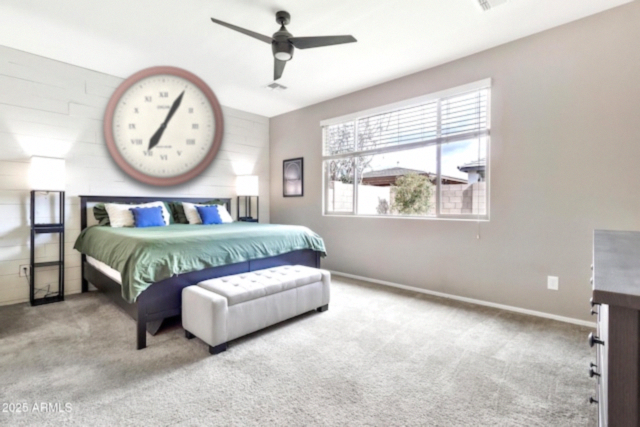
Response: **7:05**
